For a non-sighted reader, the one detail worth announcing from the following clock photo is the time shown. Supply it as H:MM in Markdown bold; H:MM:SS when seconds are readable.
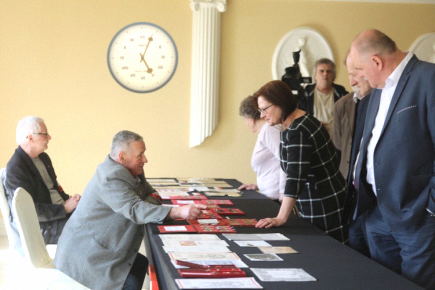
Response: **5:04**
